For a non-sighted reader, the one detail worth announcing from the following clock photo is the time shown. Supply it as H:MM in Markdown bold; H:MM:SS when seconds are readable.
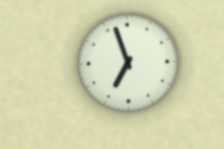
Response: **6:57**
